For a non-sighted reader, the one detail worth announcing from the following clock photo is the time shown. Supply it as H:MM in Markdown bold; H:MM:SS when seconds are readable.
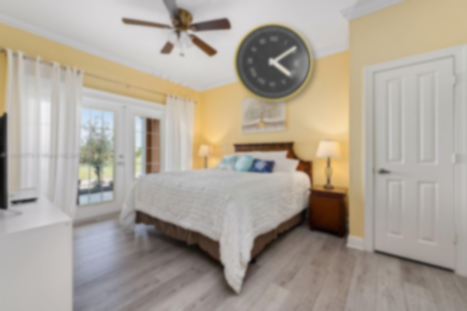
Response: **4:09**
